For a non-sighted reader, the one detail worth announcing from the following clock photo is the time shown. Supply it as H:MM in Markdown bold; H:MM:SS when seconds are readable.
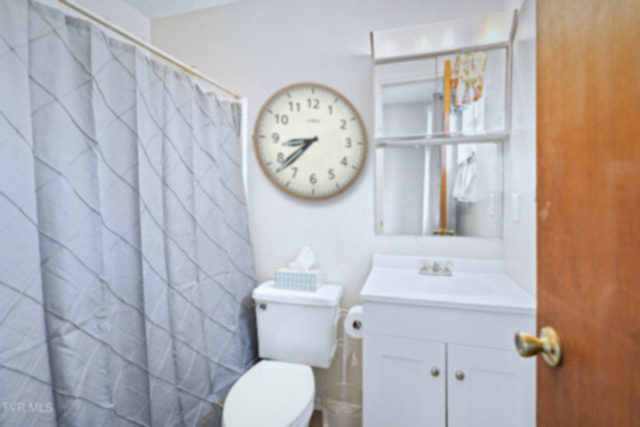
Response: **8:38**
